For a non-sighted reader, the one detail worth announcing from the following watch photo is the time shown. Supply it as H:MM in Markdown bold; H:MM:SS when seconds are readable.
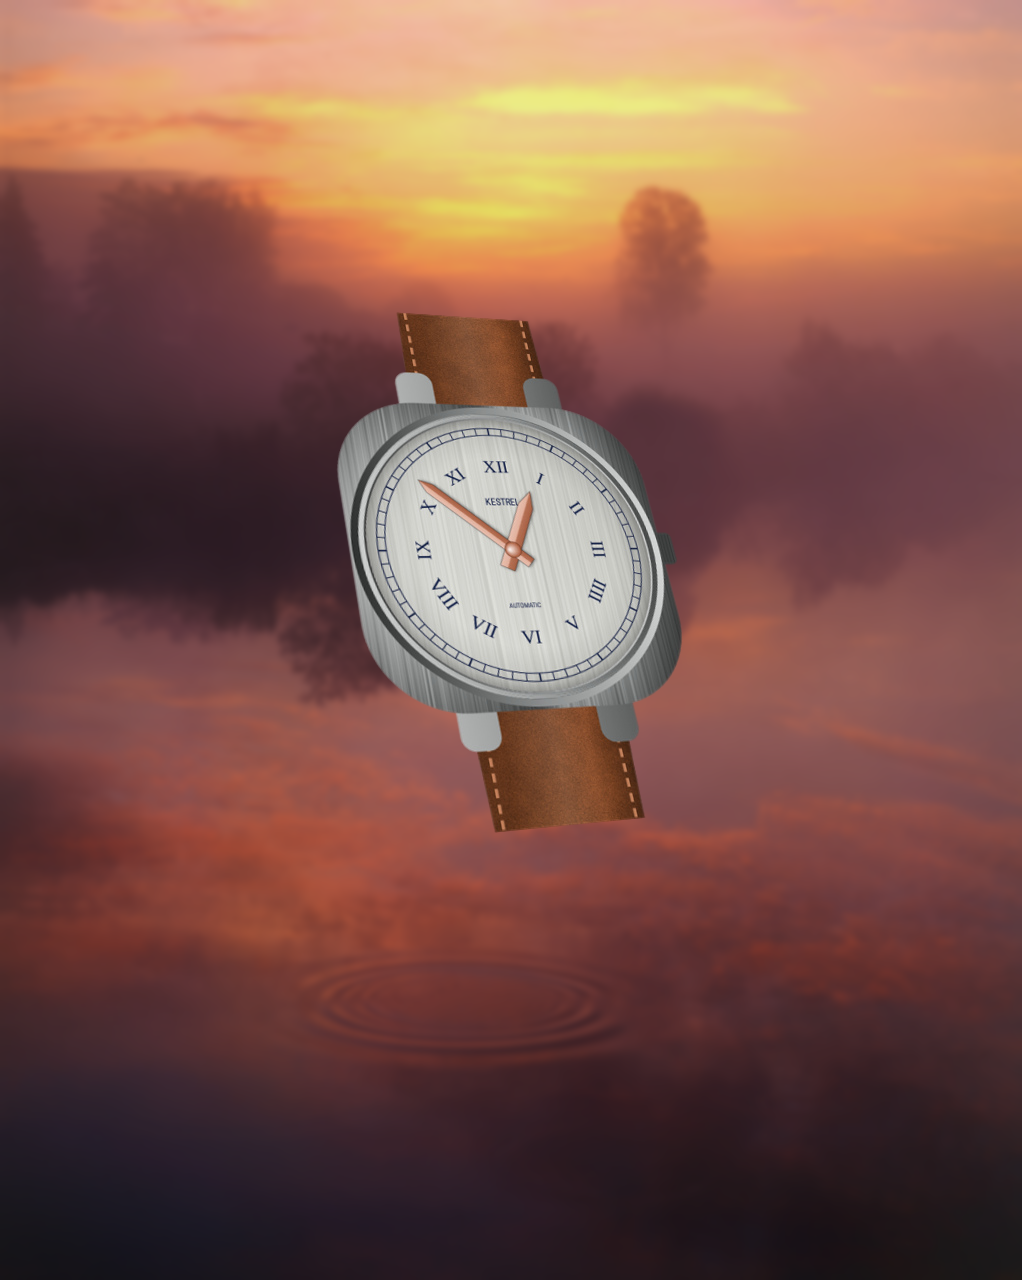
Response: **12:52**
